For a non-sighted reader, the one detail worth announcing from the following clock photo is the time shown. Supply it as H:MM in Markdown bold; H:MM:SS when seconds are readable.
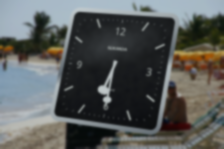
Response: **6:30**
